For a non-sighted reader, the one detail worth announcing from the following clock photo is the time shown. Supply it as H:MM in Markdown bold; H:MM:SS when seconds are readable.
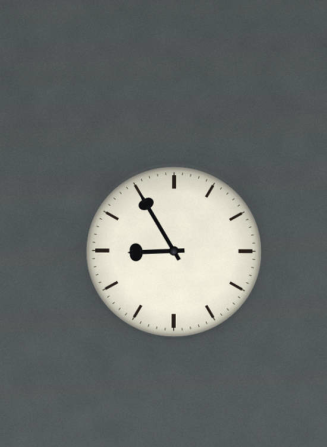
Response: **8:55**
